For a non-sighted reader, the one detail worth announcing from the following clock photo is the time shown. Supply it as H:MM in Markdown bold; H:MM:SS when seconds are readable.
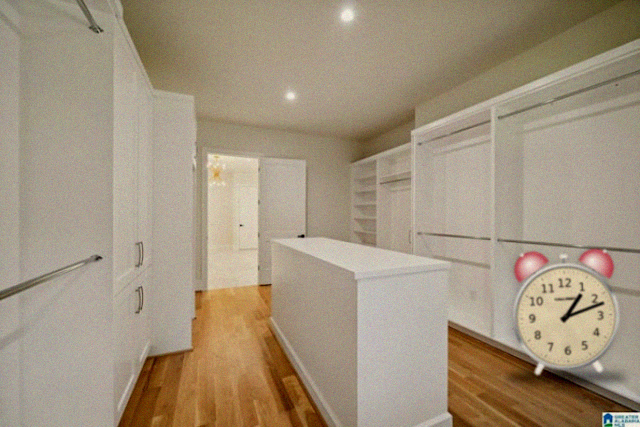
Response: **1:12**
